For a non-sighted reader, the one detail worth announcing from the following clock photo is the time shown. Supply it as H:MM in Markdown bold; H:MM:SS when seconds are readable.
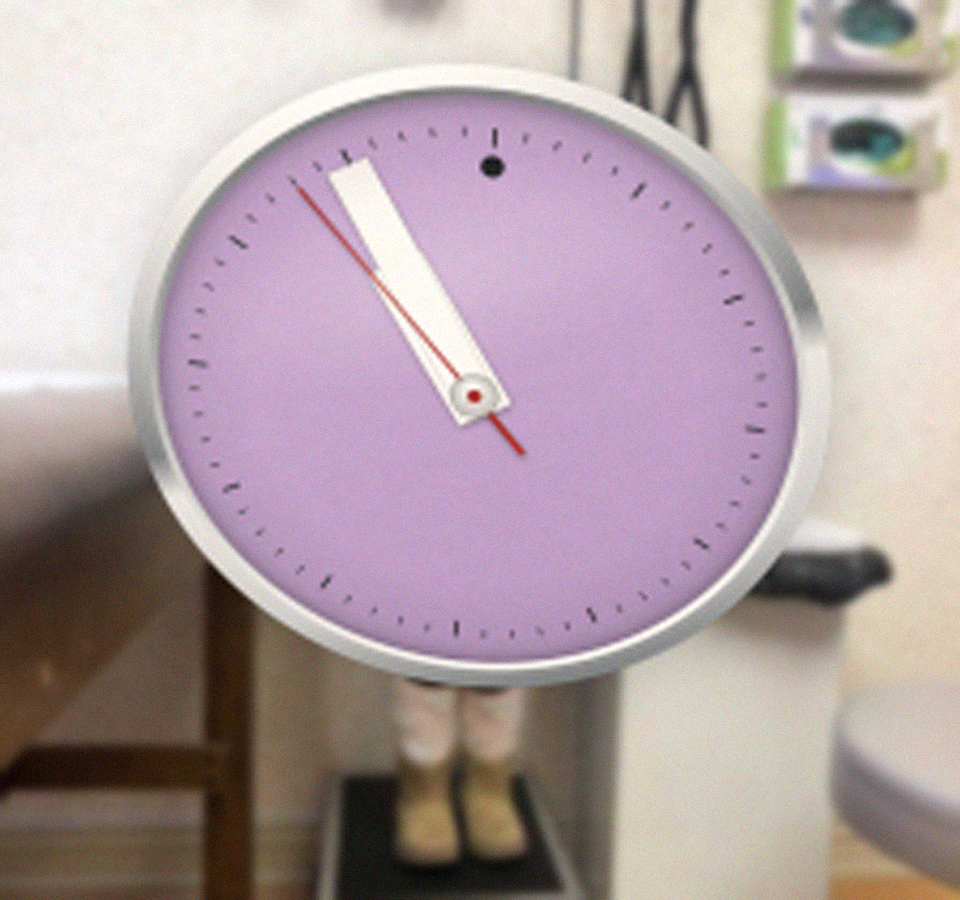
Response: **10:54:53**
